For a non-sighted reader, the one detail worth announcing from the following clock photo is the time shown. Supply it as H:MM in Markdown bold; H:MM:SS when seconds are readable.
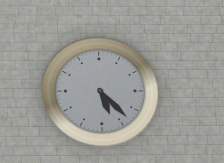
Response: **5:23**
